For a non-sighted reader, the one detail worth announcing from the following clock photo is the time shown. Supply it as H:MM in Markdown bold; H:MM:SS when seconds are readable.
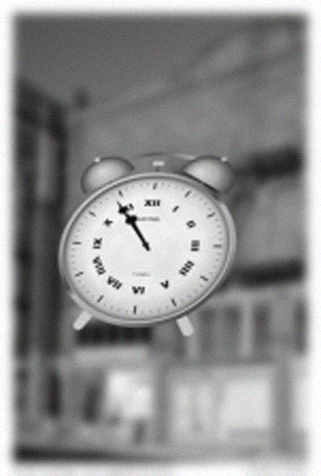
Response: **10:54**
